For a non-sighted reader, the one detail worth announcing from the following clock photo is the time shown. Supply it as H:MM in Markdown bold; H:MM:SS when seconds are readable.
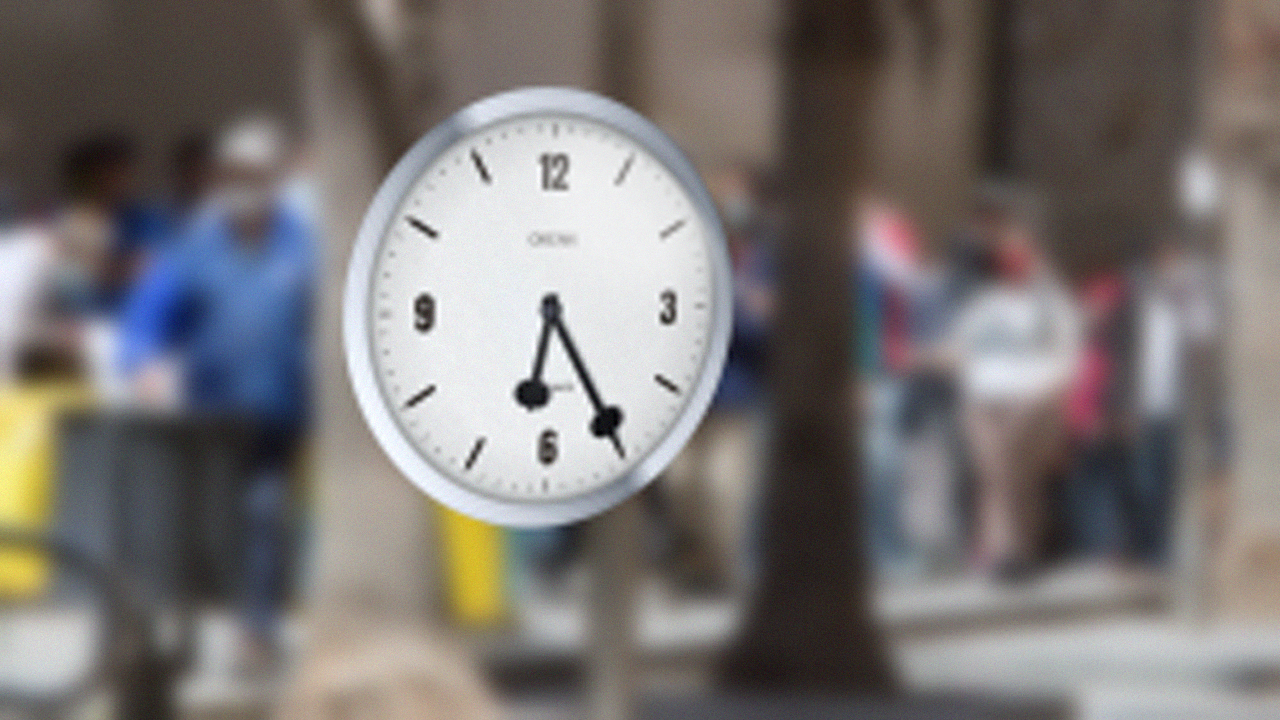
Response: **6:25**
